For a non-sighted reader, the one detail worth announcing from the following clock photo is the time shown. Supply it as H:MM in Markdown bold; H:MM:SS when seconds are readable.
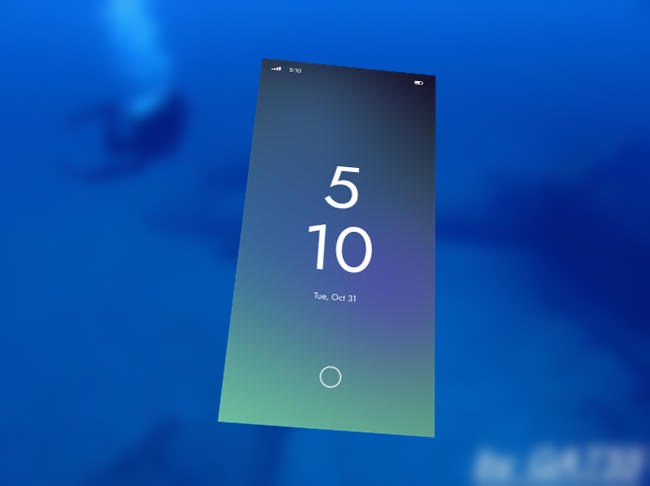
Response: **5:10**
